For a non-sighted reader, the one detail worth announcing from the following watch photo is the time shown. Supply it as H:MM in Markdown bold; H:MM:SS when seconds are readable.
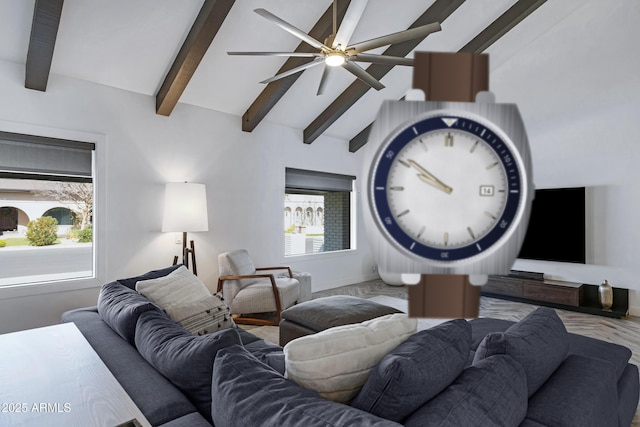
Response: **9:51**
